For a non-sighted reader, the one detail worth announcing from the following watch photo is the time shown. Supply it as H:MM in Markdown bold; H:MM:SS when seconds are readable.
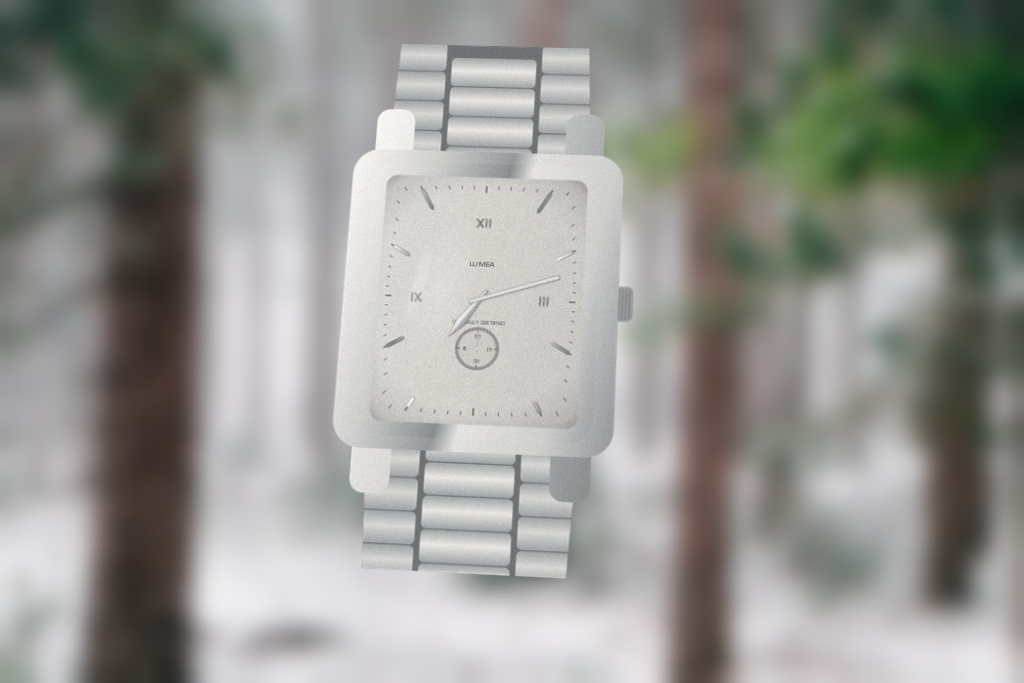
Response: **7:12**
